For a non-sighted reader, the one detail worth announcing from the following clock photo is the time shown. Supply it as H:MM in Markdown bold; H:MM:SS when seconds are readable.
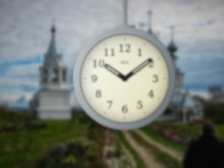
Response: **10:09**
